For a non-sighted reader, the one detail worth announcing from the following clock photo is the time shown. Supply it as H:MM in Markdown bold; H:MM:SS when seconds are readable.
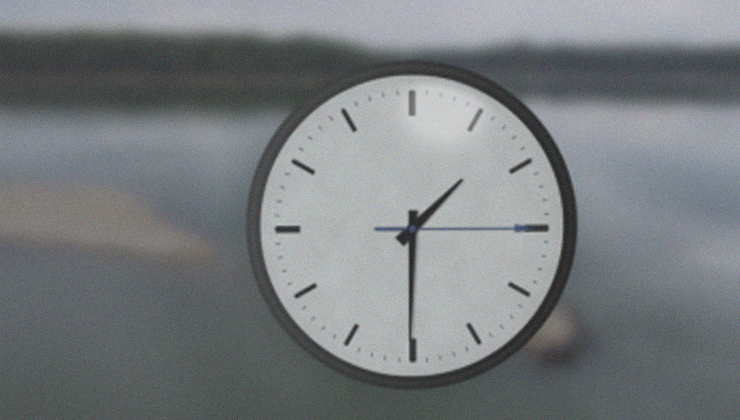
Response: **1:30:15**
